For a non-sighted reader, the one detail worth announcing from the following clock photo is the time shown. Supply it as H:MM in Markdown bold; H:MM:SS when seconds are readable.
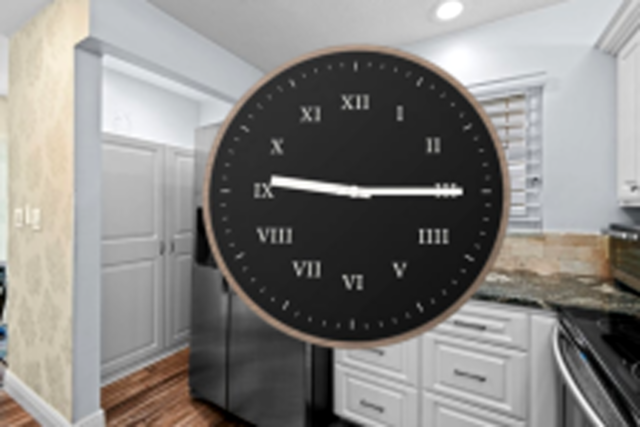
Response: **9:15**
